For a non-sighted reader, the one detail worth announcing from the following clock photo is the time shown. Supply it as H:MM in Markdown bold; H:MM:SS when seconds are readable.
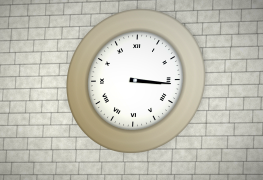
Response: **3:16**
